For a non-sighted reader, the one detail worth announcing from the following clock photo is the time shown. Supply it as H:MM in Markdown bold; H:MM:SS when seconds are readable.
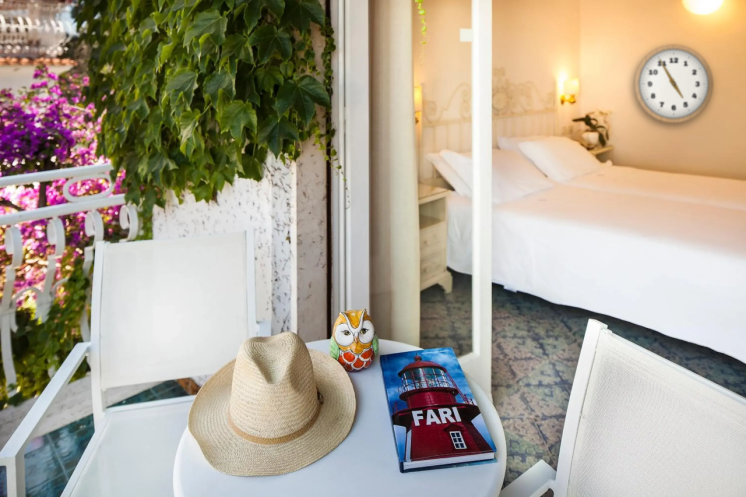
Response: **4:55**
